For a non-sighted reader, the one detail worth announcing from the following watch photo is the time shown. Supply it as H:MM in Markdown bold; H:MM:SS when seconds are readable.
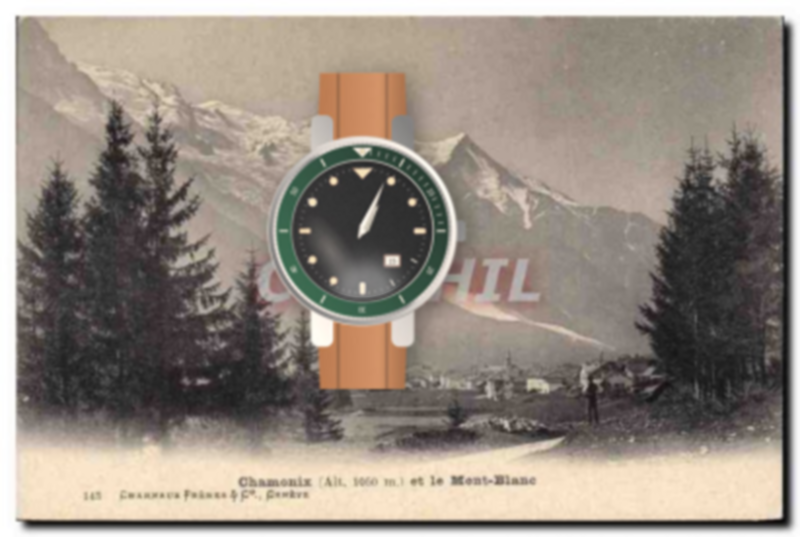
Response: **1:04**
